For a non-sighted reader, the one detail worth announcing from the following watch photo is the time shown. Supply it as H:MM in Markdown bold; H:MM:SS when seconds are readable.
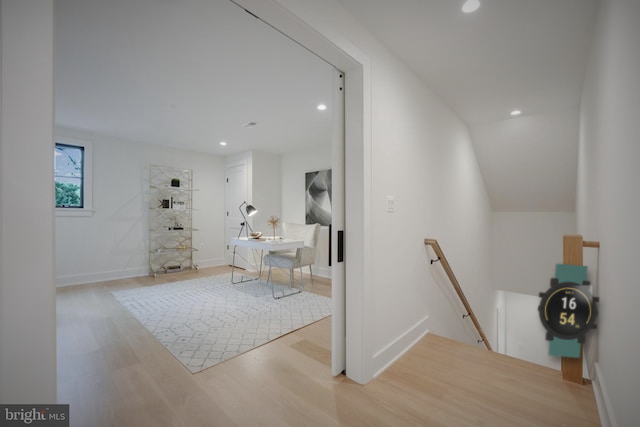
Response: **16:54**
